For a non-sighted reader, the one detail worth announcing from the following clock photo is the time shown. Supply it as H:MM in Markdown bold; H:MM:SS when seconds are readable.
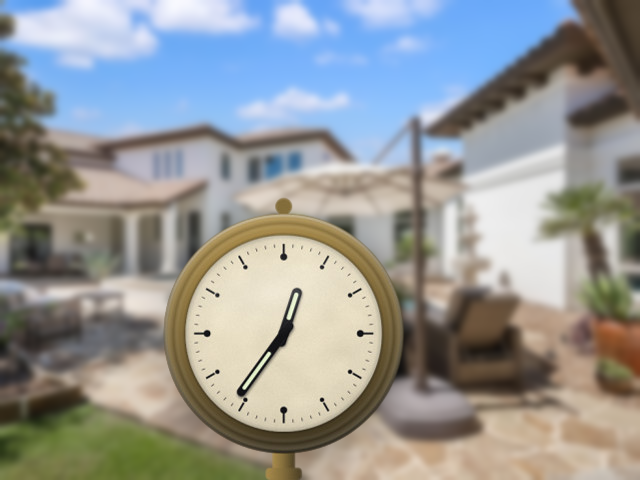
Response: **12:36**
